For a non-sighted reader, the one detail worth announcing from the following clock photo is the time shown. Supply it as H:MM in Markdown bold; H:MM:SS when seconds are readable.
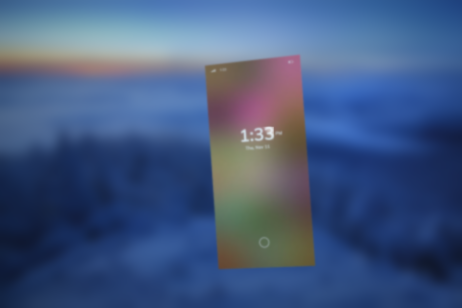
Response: **1:33**
